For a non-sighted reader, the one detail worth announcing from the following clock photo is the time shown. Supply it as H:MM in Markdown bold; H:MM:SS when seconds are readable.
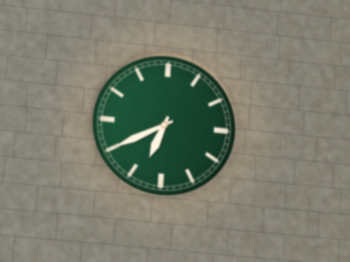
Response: **6:40**
